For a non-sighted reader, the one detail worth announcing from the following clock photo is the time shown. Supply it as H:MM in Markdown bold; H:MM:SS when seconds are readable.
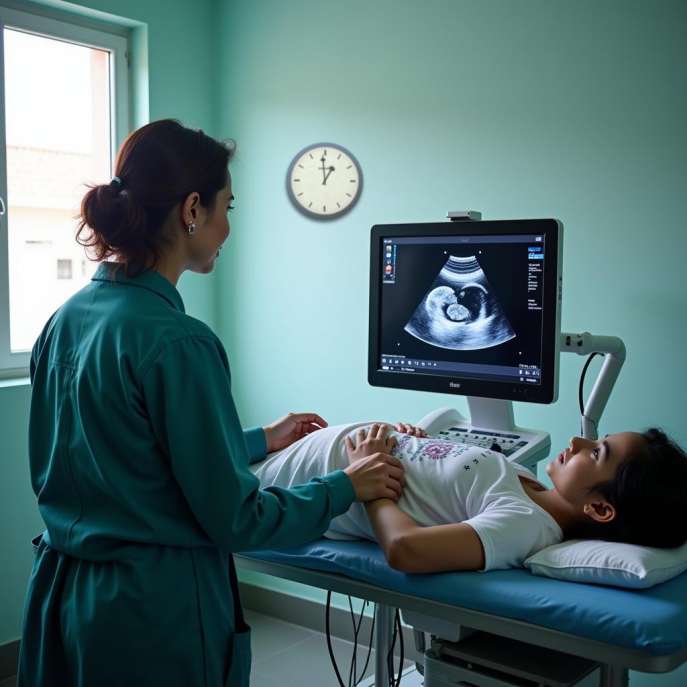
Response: **12:59**
